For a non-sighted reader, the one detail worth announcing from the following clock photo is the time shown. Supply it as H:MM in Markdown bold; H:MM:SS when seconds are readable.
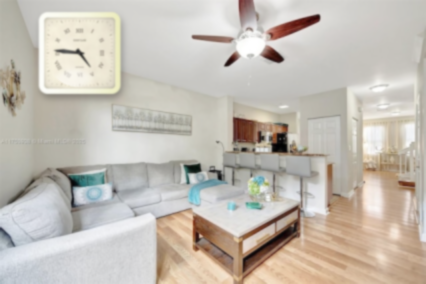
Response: **4:46**
